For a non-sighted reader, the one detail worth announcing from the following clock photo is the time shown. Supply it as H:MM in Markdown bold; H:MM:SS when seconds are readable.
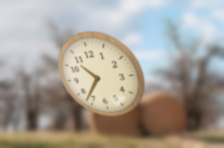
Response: **10:37**
